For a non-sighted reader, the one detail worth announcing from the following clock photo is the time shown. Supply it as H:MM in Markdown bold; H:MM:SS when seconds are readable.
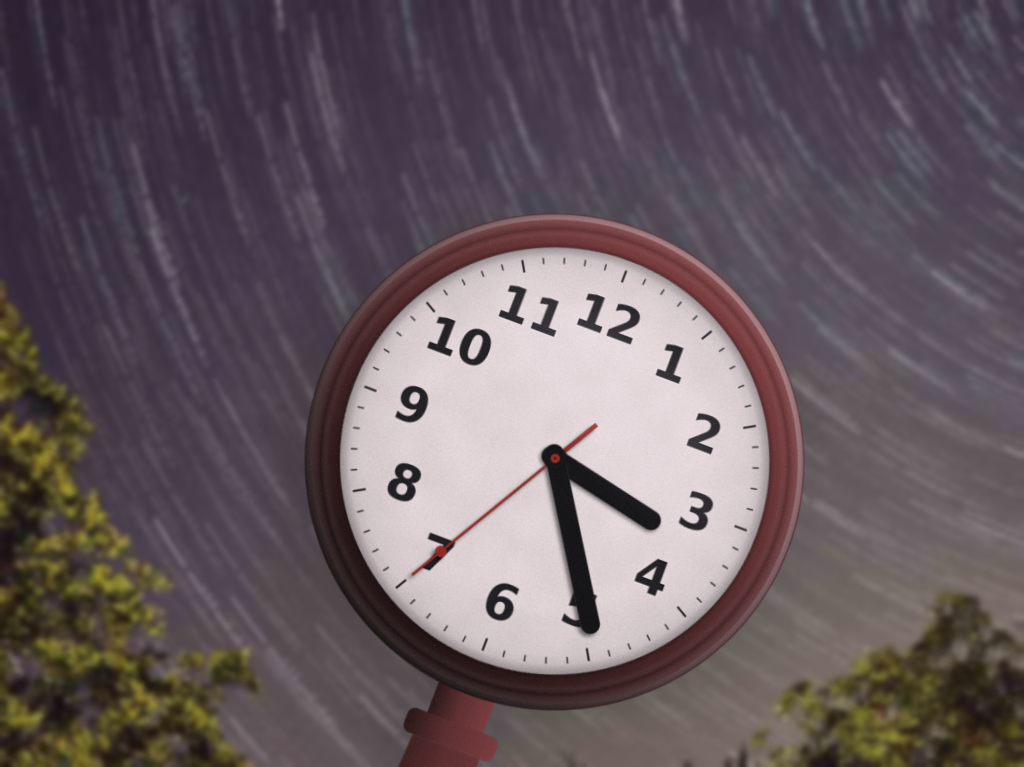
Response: **3:24:35**
